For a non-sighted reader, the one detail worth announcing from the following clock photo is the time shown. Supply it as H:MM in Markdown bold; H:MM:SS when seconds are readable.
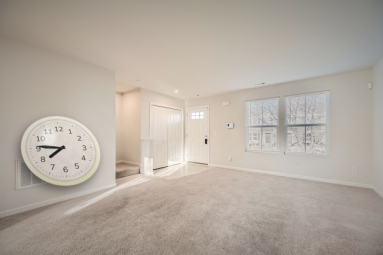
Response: **7:46**
